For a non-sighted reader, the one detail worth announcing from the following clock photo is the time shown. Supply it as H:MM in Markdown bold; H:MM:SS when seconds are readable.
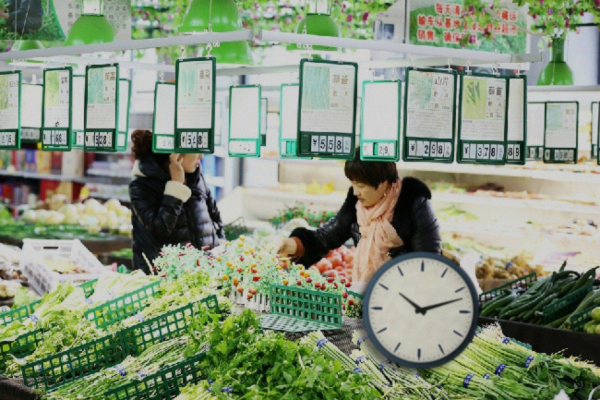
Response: **10:12**
